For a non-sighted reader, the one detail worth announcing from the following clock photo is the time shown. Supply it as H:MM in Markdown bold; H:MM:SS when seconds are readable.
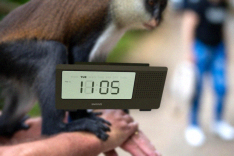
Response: **11:05**
